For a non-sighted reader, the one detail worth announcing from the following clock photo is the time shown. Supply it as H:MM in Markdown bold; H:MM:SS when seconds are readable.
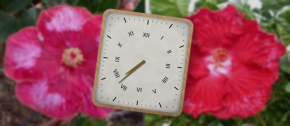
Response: **7:37**
